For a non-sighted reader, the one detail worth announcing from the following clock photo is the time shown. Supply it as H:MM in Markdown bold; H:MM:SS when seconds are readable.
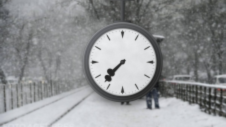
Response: **7:37**
